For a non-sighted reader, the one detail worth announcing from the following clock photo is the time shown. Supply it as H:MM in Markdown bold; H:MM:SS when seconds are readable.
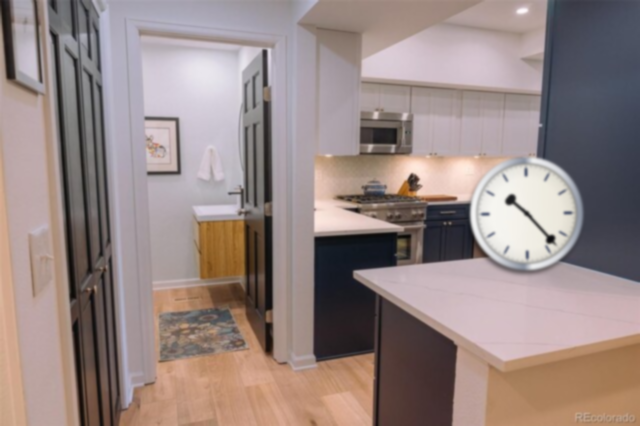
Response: **10:23**
